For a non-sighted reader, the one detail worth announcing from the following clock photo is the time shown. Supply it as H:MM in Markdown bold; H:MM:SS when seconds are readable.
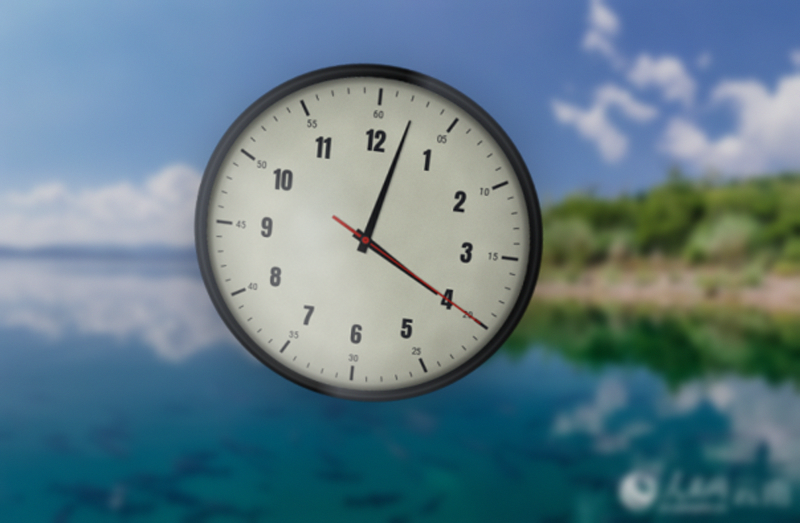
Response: **4:02:20**
